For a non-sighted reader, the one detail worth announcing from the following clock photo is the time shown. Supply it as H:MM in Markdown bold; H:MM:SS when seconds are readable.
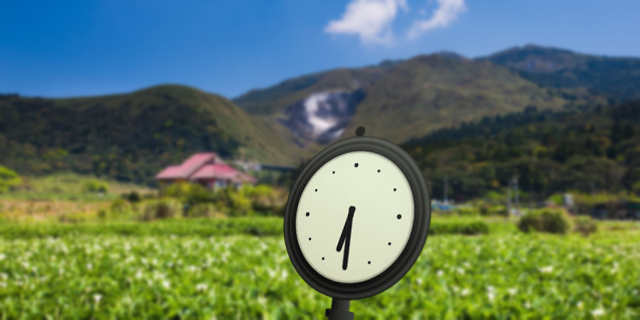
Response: **6:30**
